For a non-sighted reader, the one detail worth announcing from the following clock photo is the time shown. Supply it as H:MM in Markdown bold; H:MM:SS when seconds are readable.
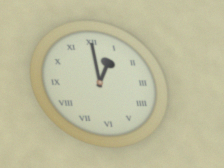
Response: **1:00**
